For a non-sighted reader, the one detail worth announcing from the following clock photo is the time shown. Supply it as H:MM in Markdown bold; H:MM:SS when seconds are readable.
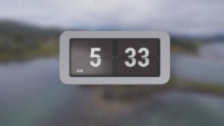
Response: **5:33**
